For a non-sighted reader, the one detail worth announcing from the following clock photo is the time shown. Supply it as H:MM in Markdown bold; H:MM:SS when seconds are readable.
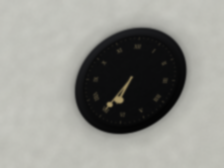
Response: **6:35**
